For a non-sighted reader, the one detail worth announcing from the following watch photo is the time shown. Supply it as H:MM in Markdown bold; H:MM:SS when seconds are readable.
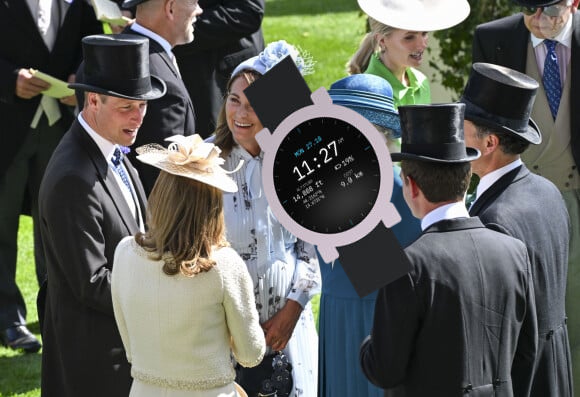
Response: **11:27**
